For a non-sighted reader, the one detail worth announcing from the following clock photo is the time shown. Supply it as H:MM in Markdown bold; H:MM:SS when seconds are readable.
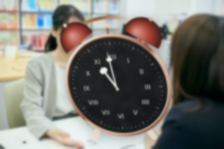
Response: **10:59**
